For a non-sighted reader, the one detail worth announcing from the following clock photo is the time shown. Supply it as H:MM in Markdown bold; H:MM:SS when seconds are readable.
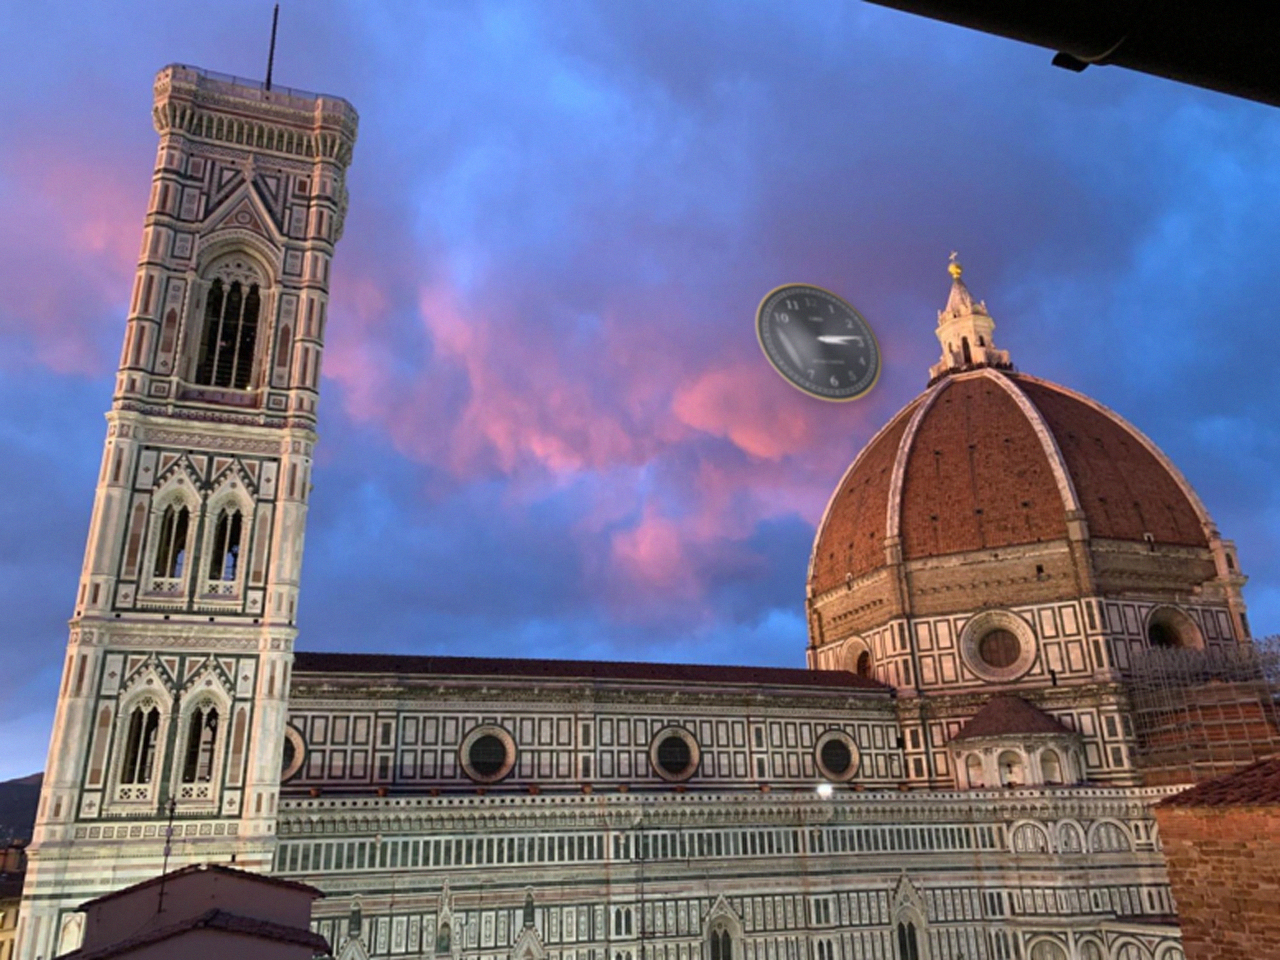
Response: **3:14**
